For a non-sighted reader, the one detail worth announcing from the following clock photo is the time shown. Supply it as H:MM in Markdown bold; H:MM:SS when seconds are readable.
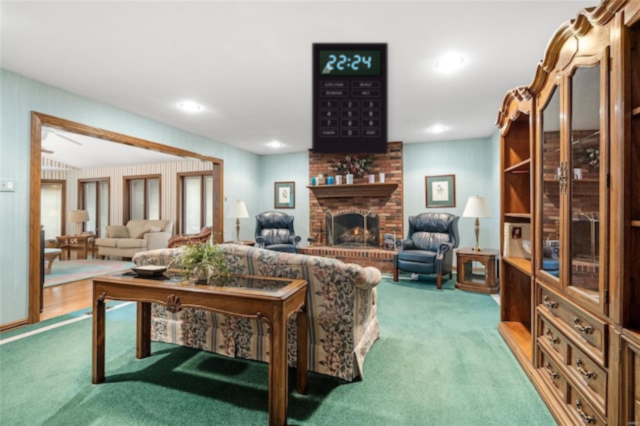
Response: **22:24**
